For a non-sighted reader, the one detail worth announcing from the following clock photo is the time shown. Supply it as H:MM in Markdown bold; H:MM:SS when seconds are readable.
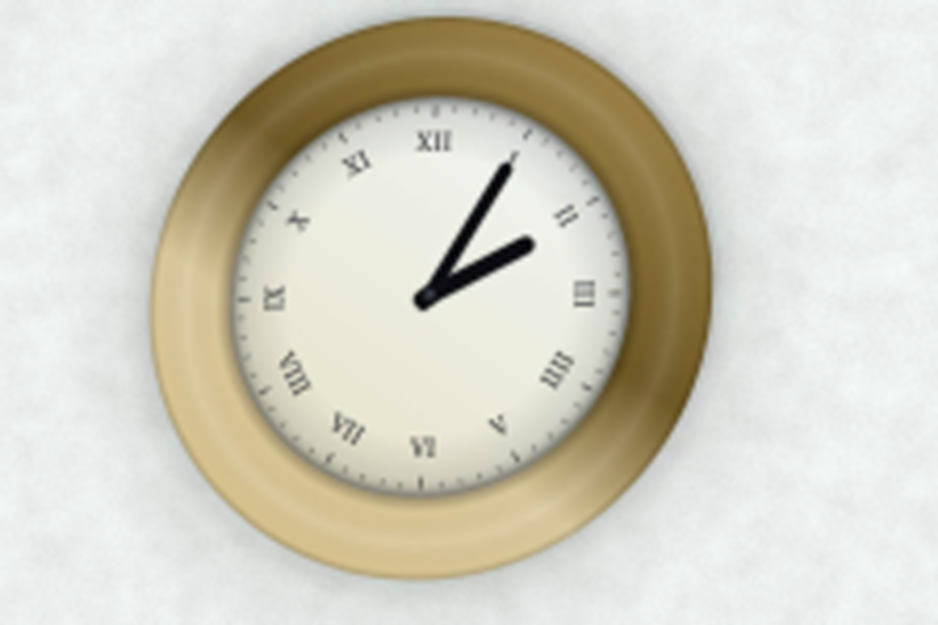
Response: **2:05**
